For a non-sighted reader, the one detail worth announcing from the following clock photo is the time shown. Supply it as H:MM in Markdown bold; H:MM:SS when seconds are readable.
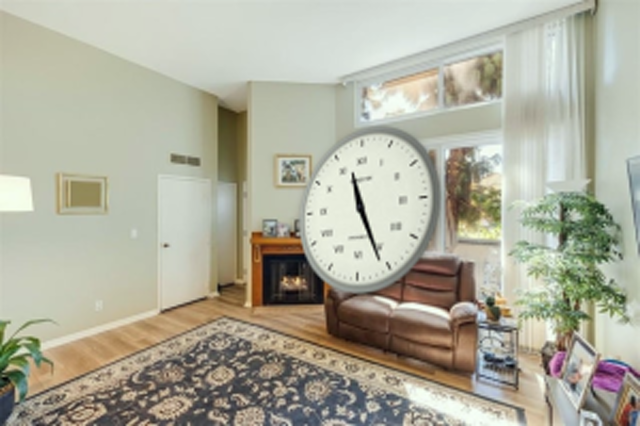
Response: **11:26**
